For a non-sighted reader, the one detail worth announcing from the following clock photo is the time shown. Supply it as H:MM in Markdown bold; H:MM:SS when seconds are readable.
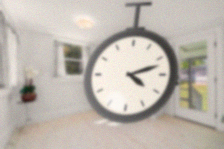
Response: **4:12**
